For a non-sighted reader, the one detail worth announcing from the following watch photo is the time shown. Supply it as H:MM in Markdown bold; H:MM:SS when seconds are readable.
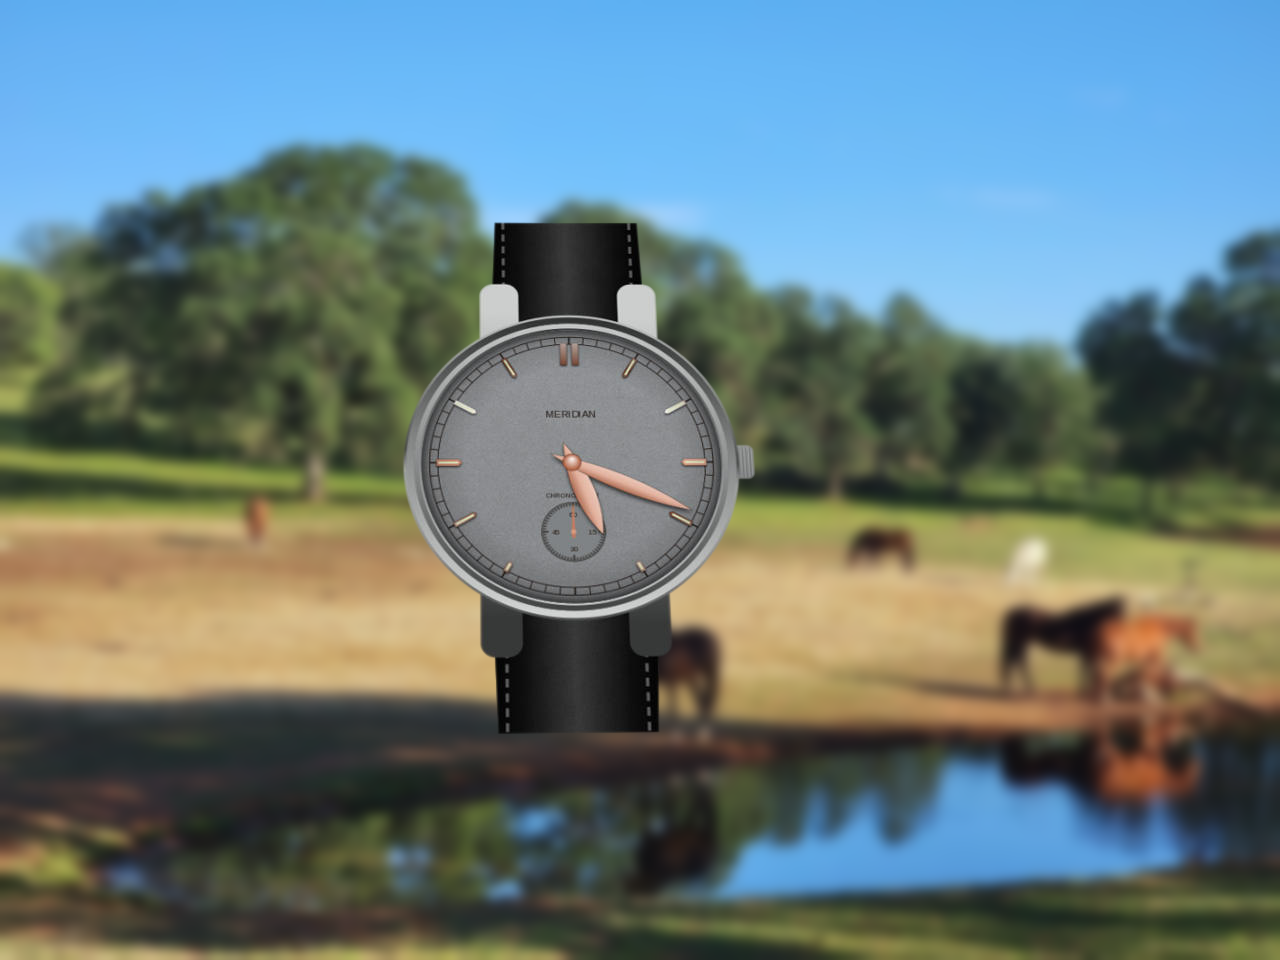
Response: **5:19**
